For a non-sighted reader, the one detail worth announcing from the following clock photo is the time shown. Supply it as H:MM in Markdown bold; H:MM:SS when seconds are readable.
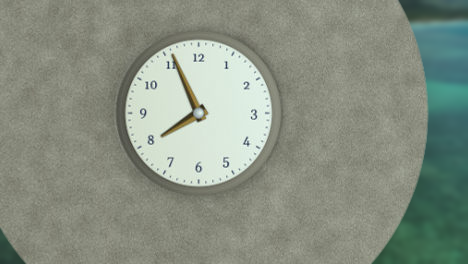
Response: **7:56**
